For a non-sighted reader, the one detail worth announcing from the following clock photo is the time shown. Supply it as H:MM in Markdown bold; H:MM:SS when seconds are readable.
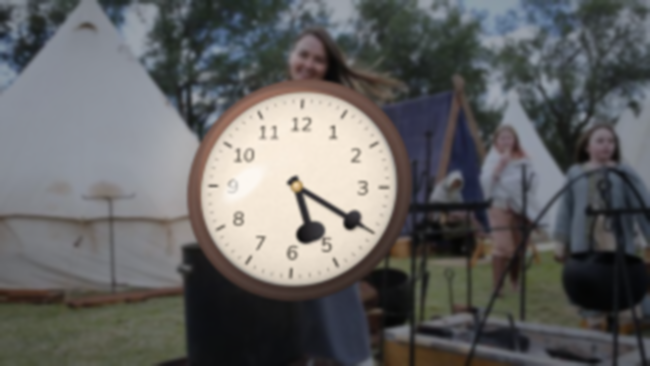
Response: **5:20**
